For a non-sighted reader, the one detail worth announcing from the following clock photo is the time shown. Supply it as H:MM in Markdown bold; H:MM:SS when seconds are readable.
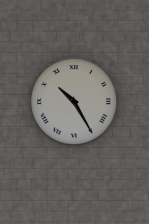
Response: **10:25**
